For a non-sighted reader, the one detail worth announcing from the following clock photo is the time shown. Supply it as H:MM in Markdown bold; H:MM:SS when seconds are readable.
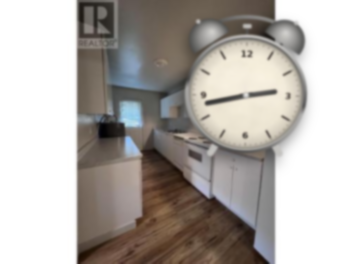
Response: **2:43**
